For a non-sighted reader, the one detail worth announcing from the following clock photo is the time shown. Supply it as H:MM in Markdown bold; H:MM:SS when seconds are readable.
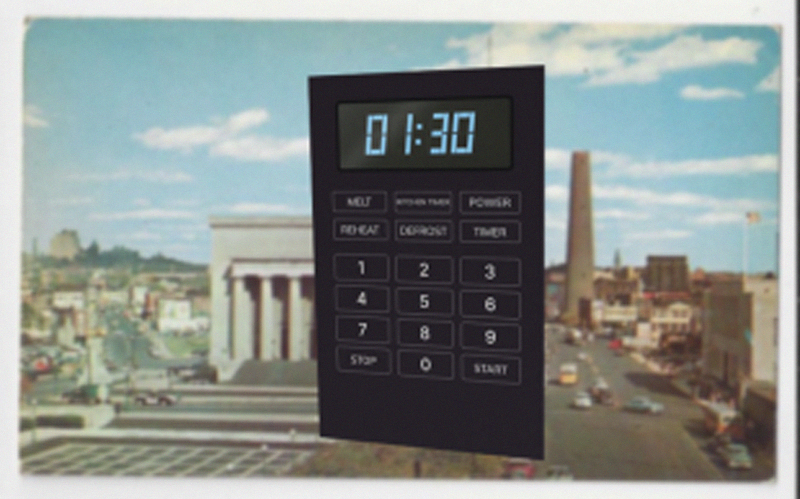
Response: **1:30**
